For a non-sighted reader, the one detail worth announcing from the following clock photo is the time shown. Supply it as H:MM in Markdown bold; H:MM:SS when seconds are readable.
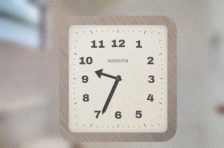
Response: **9:34**
